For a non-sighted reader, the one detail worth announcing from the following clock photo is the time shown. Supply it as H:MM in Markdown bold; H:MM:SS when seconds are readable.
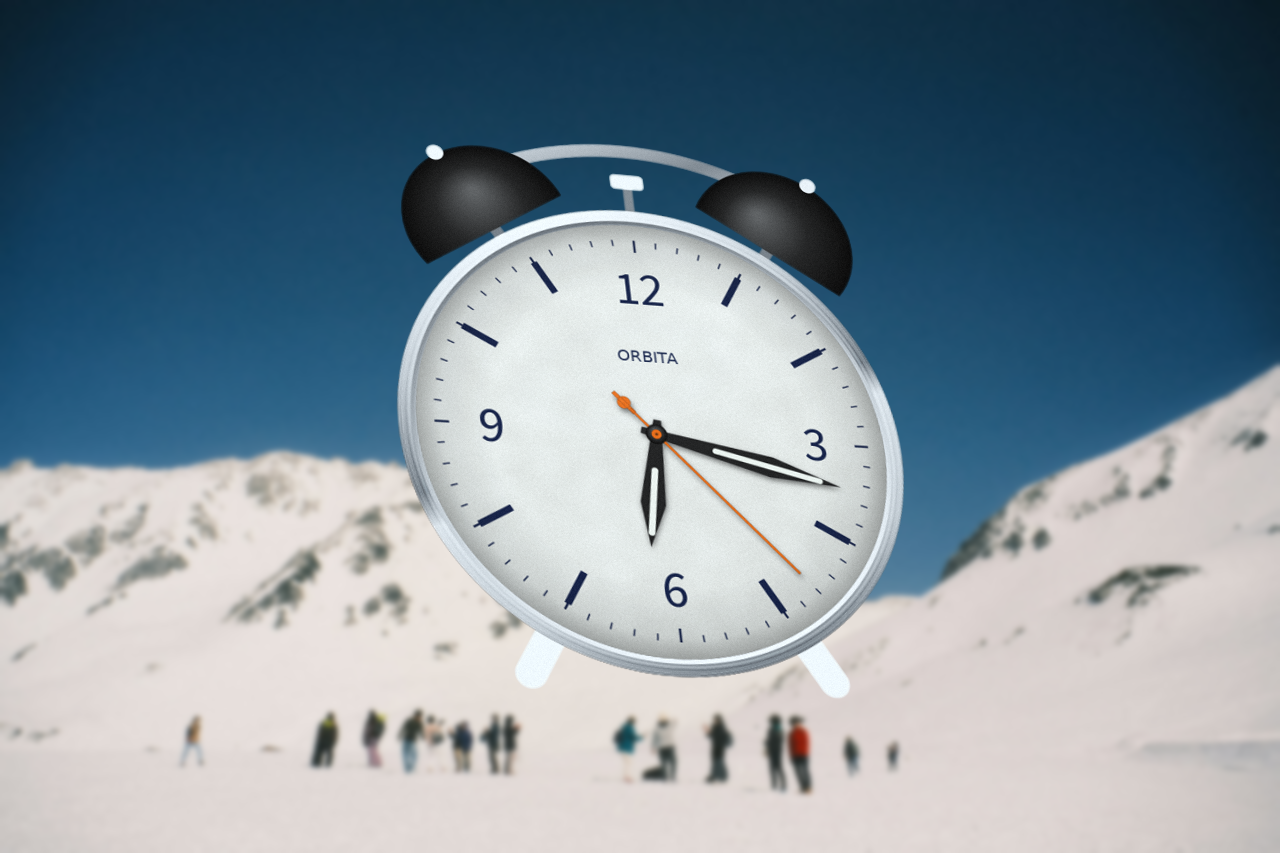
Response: **6:17:23**
